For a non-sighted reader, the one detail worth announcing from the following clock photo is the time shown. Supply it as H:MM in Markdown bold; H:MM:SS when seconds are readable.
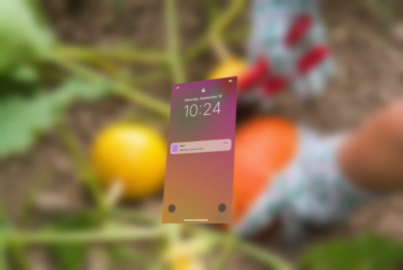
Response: **10:24**
